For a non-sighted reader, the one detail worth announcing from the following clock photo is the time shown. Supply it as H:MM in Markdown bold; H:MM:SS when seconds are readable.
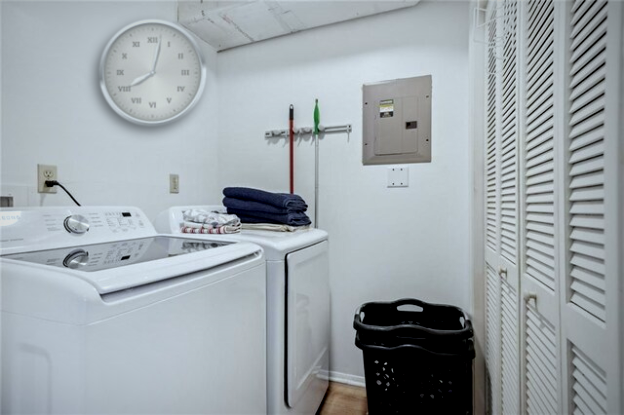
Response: **8:02**
